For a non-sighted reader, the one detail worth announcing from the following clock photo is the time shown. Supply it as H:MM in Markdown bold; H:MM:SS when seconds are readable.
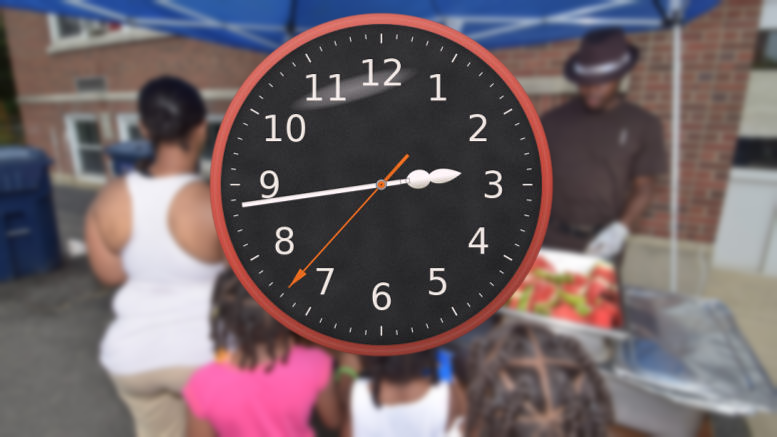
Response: **2:43:37**
